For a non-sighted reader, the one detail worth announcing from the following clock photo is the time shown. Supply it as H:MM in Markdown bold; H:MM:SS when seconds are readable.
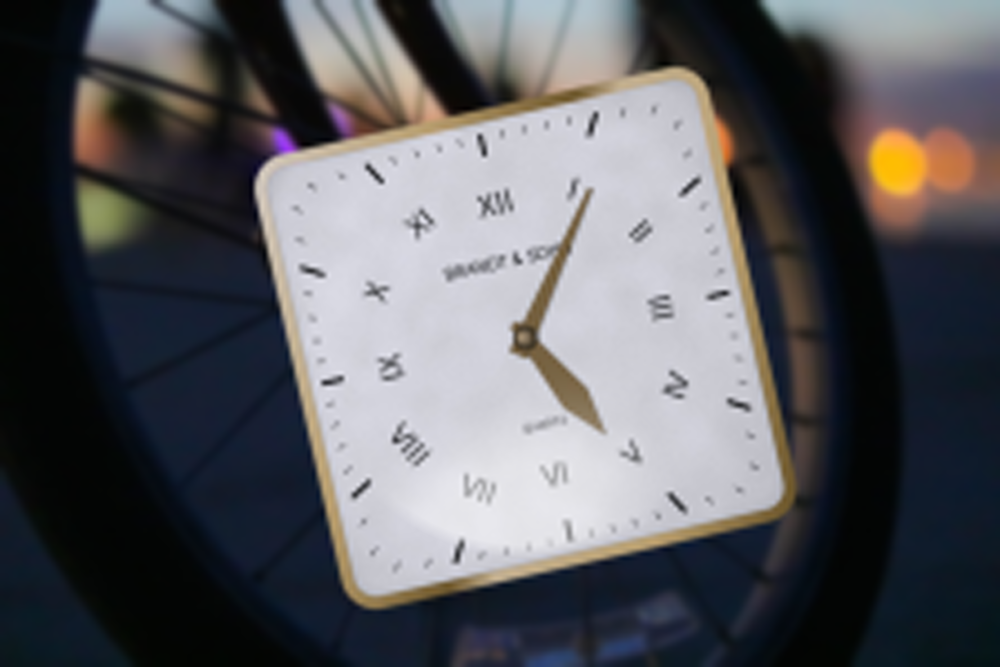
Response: **5:06**
